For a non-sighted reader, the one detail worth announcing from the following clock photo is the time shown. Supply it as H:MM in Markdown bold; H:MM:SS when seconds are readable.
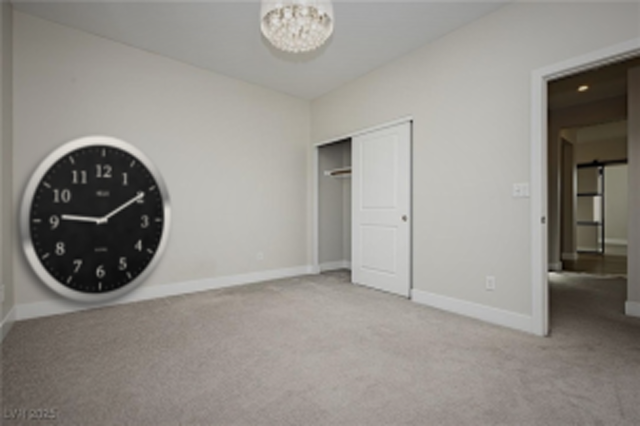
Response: **9:10**
